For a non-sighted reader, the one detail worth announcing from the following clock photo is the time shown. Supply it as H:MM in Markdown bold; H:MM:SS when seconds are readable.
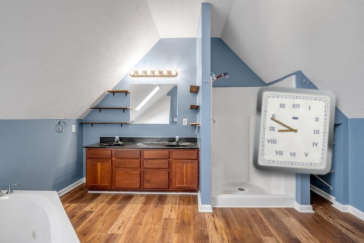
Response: **8:49**
